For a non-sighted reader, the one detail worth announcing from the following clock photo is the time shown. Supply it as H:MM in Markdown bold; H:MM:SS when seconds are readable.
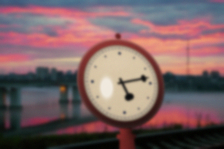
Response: **5:13**
